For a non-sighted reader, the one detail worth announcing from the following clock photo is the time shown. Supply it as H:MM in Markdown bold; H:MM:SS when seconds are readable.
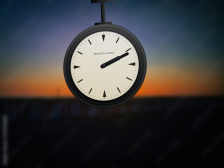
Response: **2:11**
